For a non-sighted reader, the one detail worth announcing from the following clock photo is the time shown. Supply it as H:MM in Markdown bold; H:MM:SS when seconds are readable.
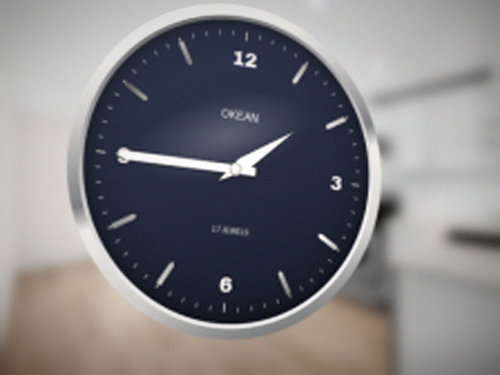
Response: **1:45**
